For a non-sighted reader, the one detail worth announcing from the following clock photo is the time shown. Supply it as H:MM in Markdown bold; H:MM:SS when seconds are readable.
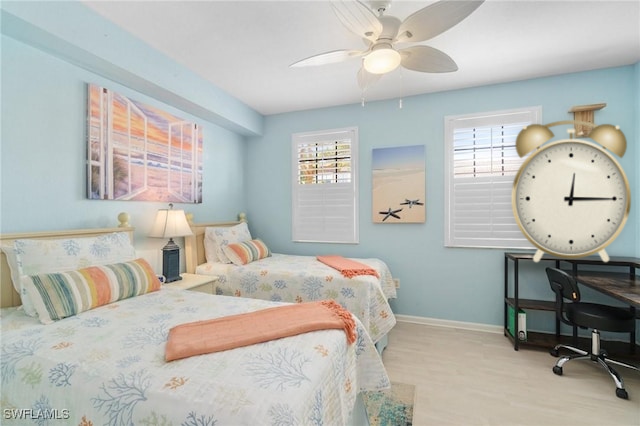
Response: **12:15**
